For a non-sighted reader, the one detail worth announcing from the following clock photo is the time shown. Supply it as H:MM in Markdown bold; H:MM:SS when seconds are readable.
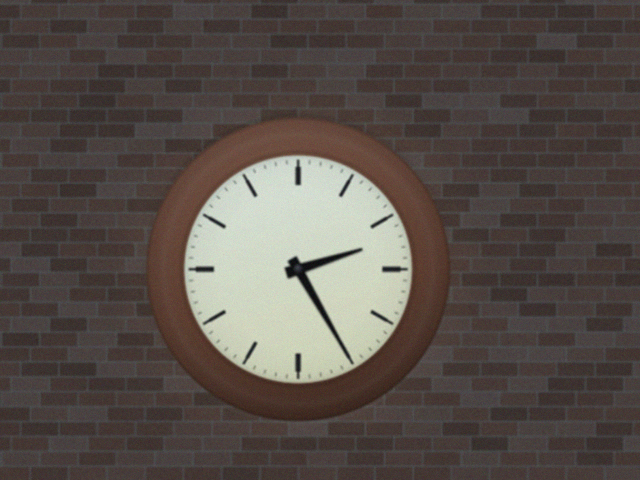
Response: **2:25**
